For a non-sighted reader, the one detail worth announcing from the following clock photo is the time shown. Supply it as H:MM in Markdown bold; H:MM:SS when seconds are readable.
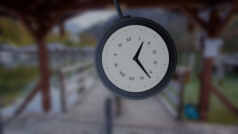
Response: **1:27**
